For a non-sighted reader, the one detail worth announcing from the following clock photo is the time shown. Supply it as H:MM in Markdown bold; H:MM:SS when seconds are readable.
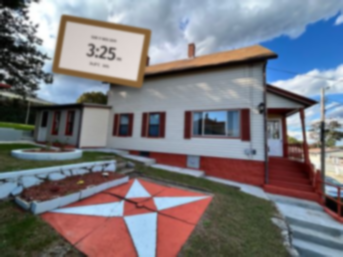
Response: **3:25**
